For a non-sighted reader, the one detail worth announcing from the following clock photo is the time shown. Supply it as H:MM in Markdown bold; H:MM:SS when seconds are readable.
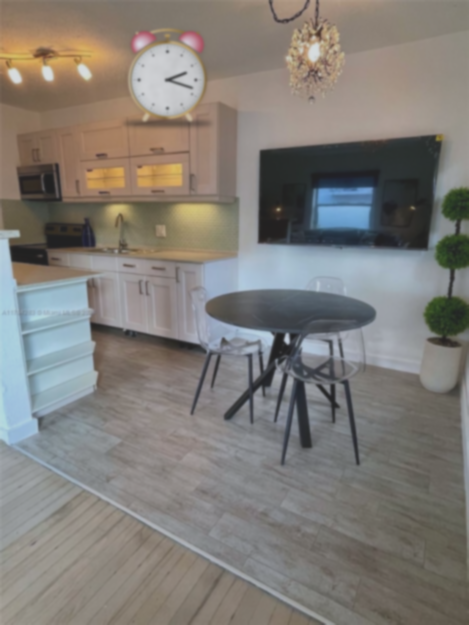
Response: **2:18**
